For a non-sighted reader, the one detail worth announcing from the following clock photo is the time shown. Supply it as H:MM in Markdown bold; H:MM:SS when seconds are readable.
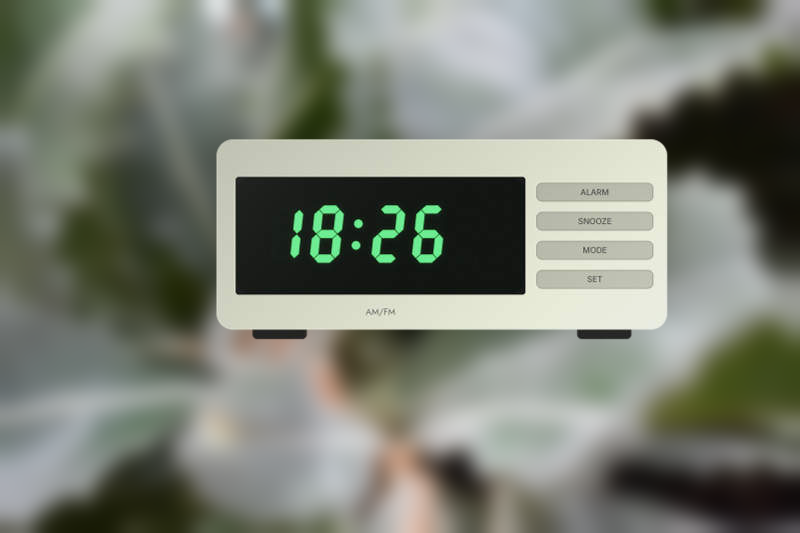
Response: **18:26**
